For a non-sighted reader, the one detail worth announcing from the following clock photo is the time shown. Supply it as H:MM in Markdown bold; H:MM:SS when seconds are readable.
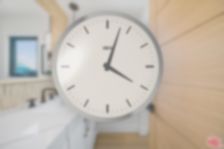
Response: **4:03**
